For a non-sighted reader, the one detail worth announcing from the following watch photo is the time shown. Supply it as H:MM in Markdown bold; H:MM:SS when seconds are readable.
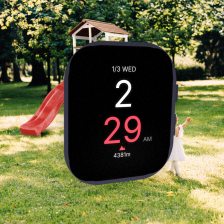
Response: **2:29**
